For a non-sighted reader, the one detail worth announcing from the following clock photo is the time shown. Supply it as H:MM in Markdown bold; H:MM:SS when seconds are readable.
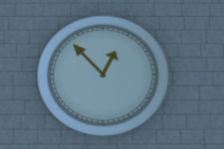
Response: **12:53**
